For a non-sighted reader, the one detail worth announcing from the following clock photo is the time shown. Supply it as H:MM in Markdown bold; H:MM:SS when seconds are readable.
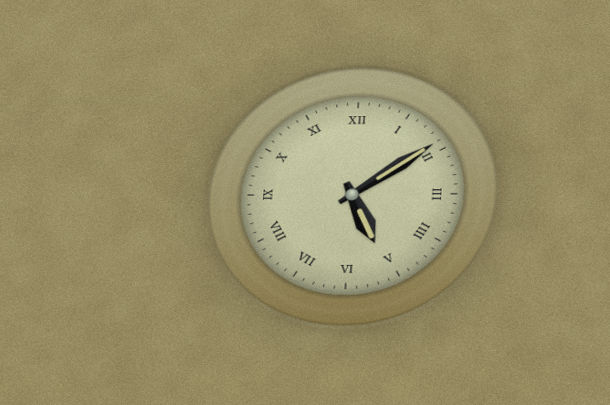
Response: **5:09**
